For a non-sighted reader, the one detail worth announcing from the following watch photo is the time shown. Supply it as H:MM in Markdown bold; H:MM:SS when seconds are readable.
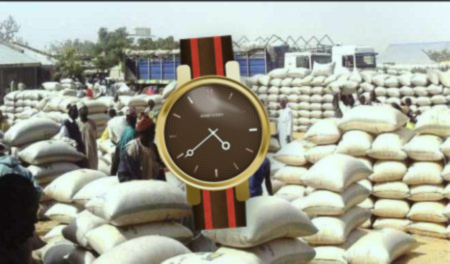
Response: **4:39**
